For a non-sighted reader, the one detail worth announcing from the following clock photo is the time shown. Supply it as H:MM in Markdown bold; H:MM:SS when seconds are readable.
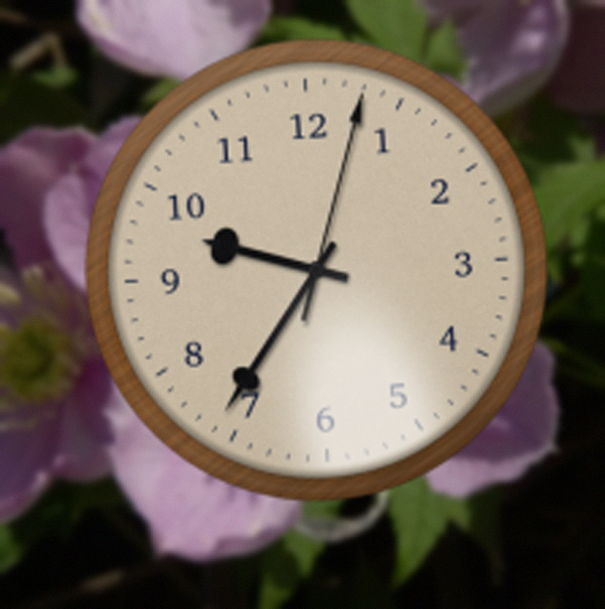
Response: **9:36:03**
